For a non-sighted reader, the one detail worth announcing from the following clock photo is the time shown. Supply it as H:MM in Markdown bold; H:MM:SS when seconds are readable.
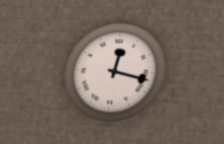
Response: **12:17**
